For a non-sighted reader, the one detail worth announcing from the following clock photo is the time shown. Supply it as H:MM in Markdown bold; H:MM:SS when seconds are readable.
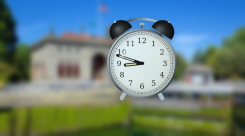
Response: **8:48**
